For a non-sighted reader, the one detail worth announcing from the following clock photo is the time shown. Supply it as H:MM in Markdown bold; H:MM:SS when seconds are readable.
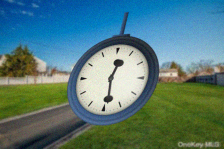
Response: **12:29**
